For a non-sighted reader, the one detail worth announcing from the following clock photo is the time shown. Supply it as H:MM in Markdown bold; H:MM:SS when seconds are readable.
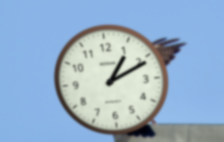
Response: **1:11**
